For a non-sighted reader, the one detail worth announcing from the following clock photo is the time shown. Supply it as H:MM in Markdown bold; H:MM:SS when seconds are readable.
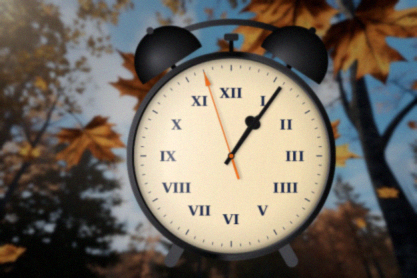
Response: **1:05:57**
